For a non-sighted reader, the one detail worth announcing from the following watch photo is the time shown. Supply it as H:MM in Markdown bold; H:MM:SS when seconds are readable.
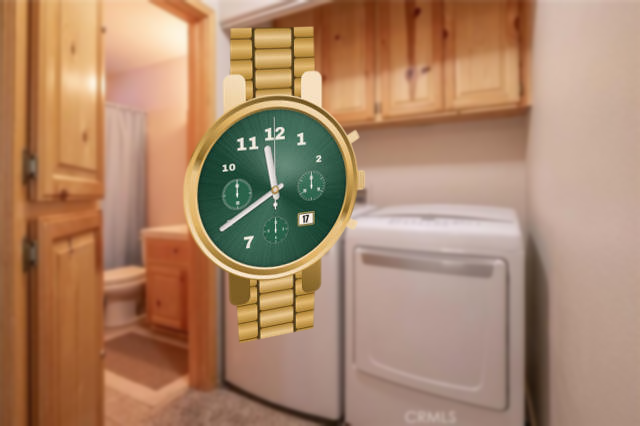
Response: **11:40**
